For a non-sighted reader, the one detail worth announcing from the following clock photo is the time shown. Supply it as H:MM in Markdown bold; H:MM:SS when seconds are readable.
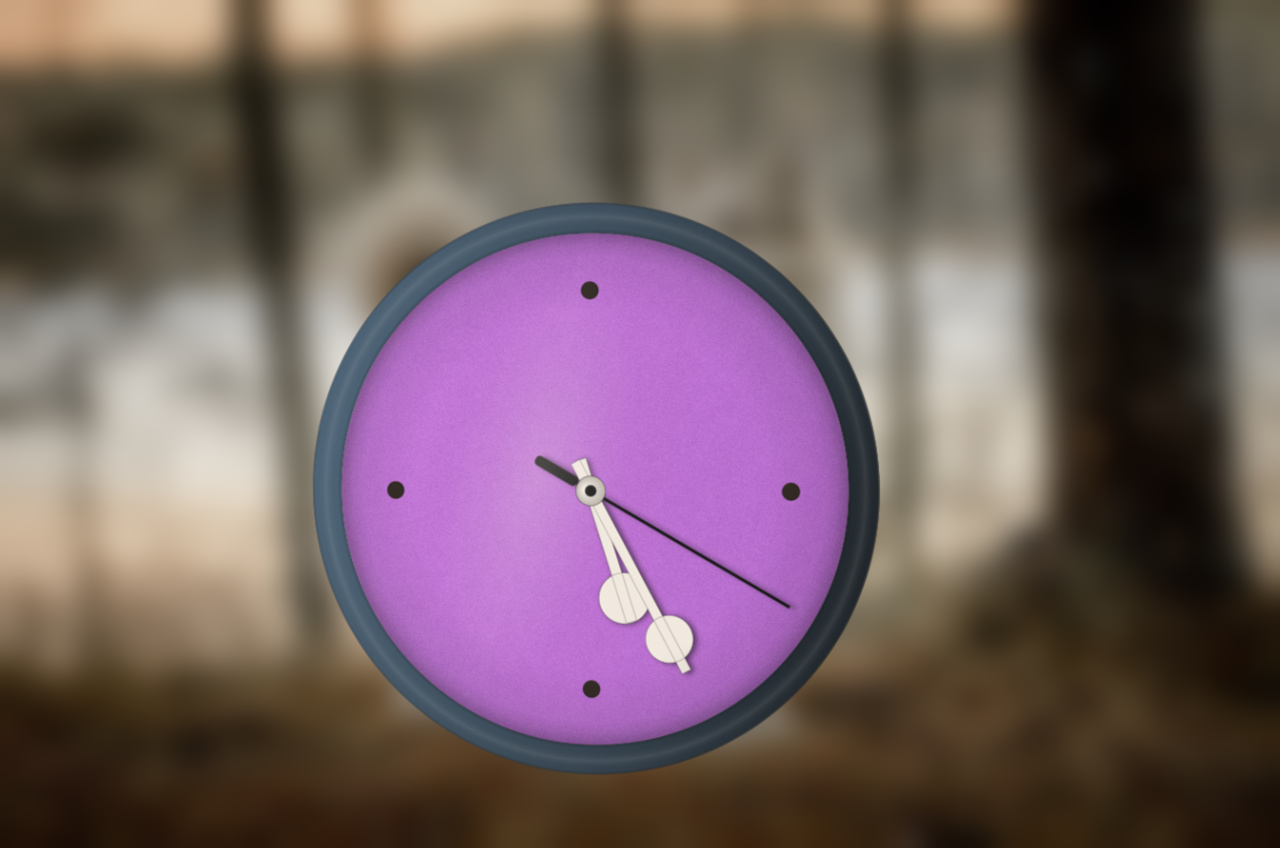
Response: **5:25:20**
